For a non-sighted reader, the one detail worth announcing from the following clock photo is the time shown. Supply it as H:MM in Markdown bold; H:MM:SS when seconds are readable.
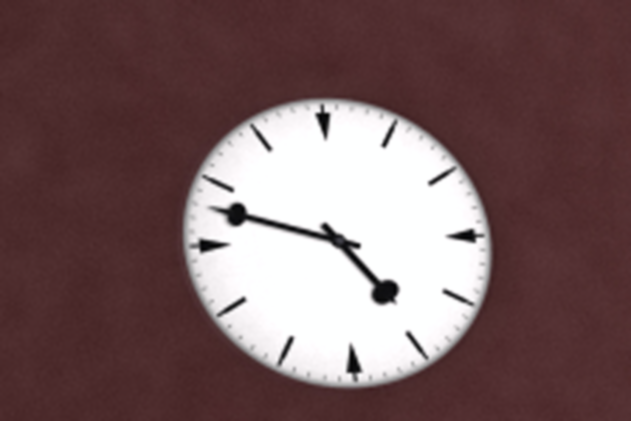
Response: **4:48**
